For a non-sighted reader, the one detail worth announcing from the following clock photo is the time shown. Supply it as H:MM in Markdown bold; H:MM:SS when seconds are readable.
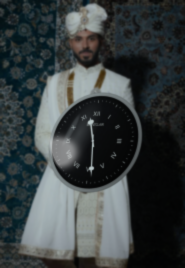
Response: **11:29**
